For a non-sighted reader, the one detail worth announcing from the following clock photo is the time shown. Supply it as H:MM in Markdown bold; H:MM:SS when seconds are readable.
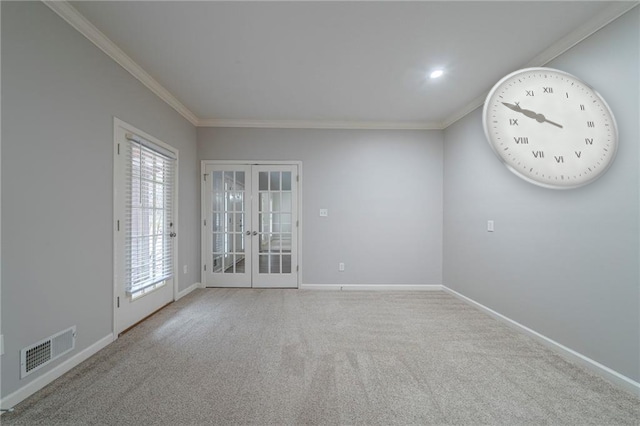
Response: **9:49**
